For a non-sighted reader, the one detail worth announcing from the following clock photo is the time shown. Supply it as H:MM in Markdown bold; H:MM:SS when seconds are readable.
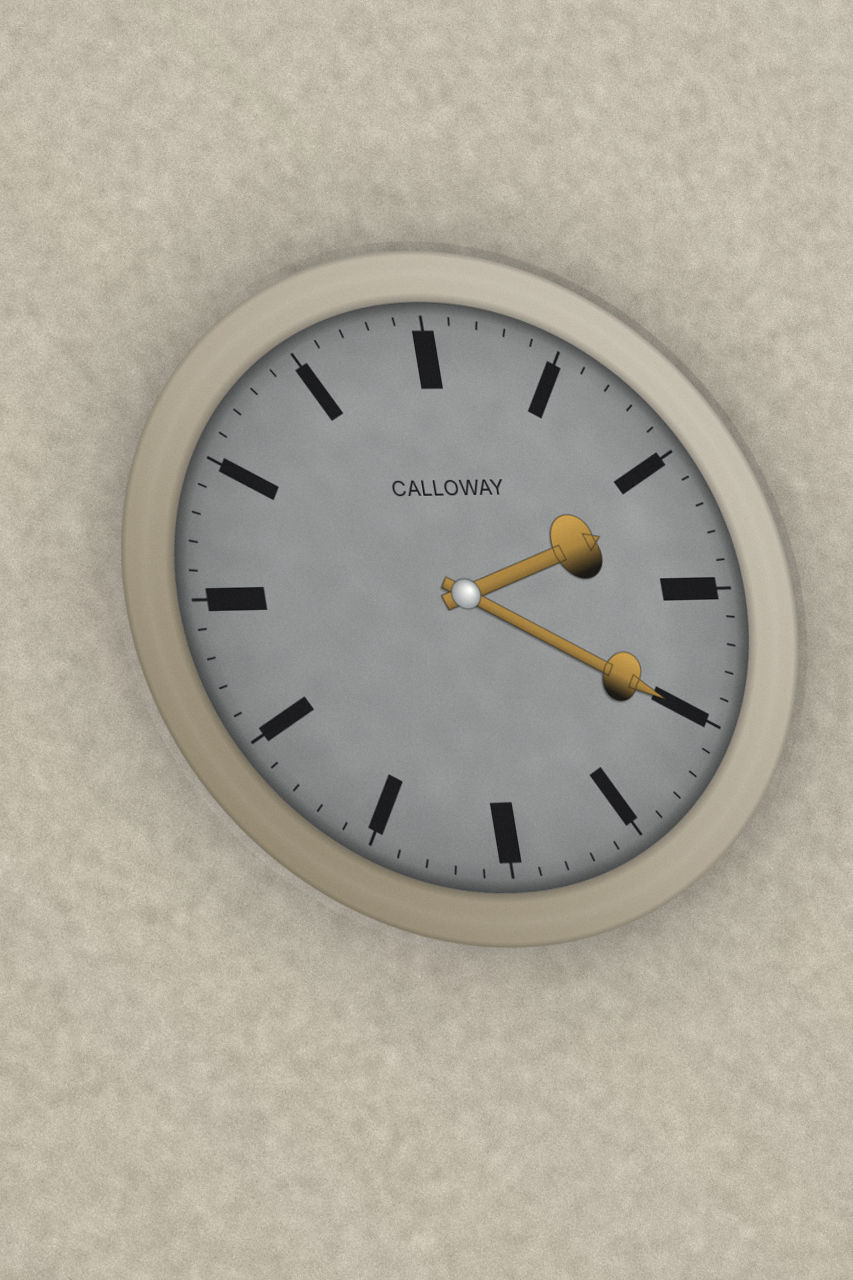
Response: **2:20**
